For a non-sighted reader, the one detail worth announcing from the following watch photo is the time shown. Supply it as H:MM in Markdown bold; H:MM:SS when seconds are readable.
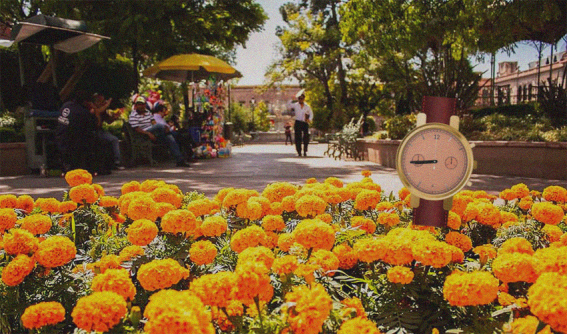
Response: **8:44**
